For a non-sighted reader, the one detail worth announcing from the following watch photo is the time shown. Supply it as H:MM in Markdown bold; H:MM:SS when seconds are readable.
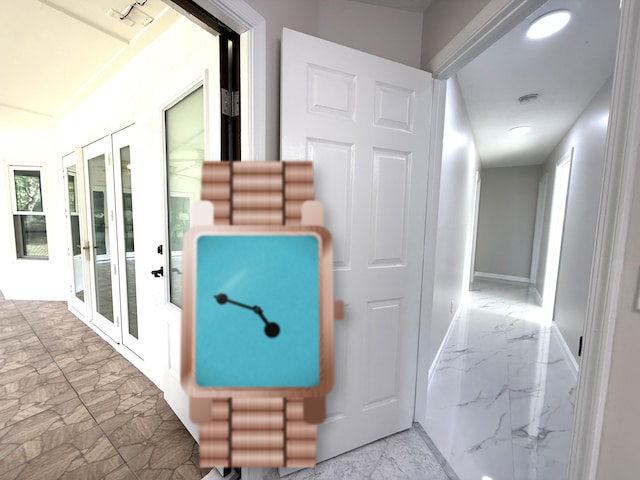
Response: **4:48**
